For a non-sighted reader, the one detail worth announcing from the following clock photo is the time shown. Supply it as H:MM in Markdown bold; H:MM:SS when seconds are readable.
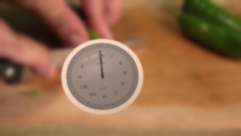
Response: **12:00**
